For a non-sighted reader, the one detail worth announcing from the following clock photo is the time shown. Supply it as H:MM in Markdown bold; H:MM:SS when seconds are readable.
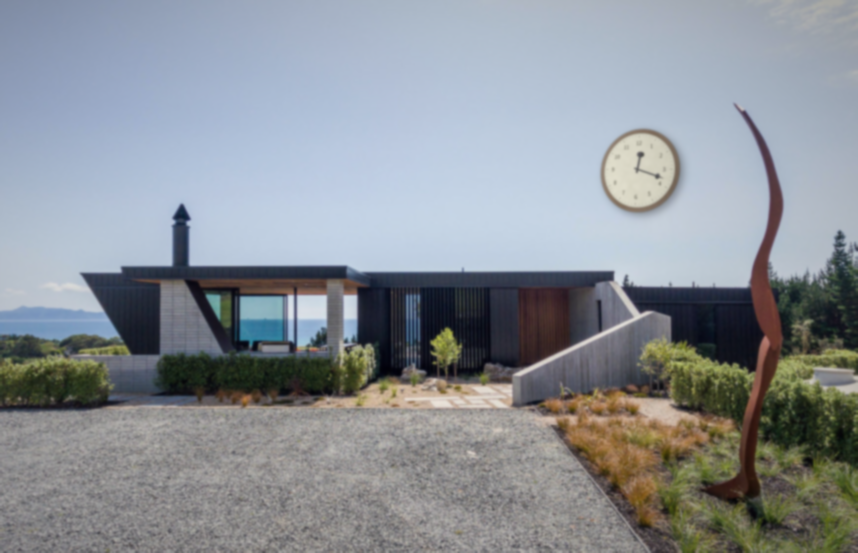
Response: **12:18**
